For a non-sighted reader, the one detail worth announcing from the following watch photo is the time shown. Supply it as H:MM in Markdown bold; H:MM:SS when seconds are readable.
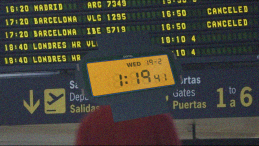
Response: **1:19:41**
